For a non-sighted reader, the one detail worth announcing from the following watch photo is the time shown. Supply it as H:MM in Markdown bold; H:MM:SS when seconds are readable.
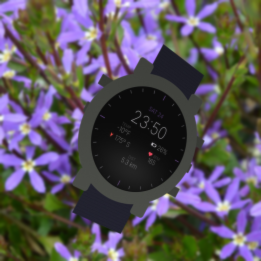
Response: **23:50**
